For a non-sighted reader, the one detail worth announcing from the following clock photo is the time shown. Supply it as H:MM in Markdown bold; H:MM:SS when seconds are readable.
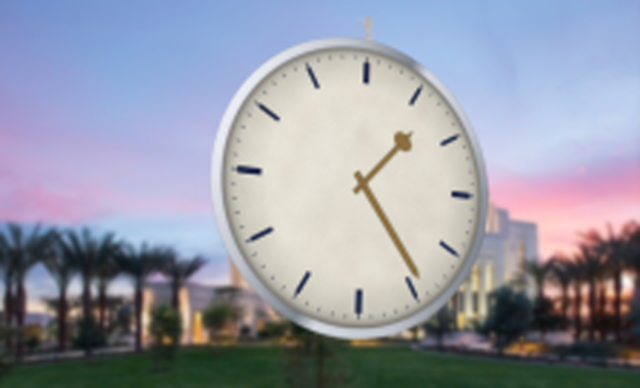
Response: **1:24**
